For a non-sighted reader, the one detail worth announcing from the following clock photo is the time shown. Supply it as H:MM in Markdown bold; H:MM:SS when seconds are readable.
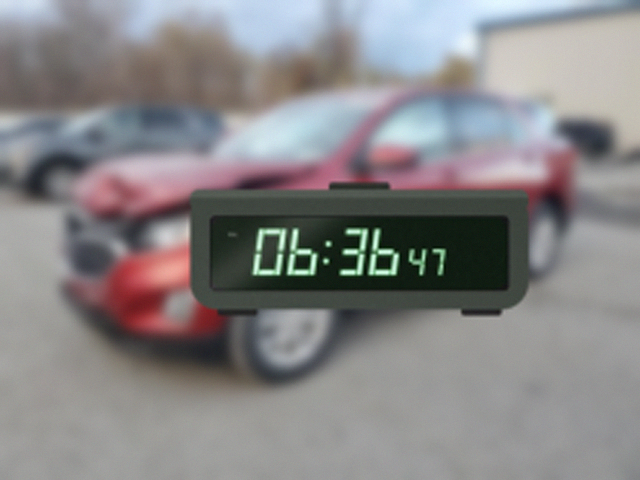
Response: **6:36:47**
